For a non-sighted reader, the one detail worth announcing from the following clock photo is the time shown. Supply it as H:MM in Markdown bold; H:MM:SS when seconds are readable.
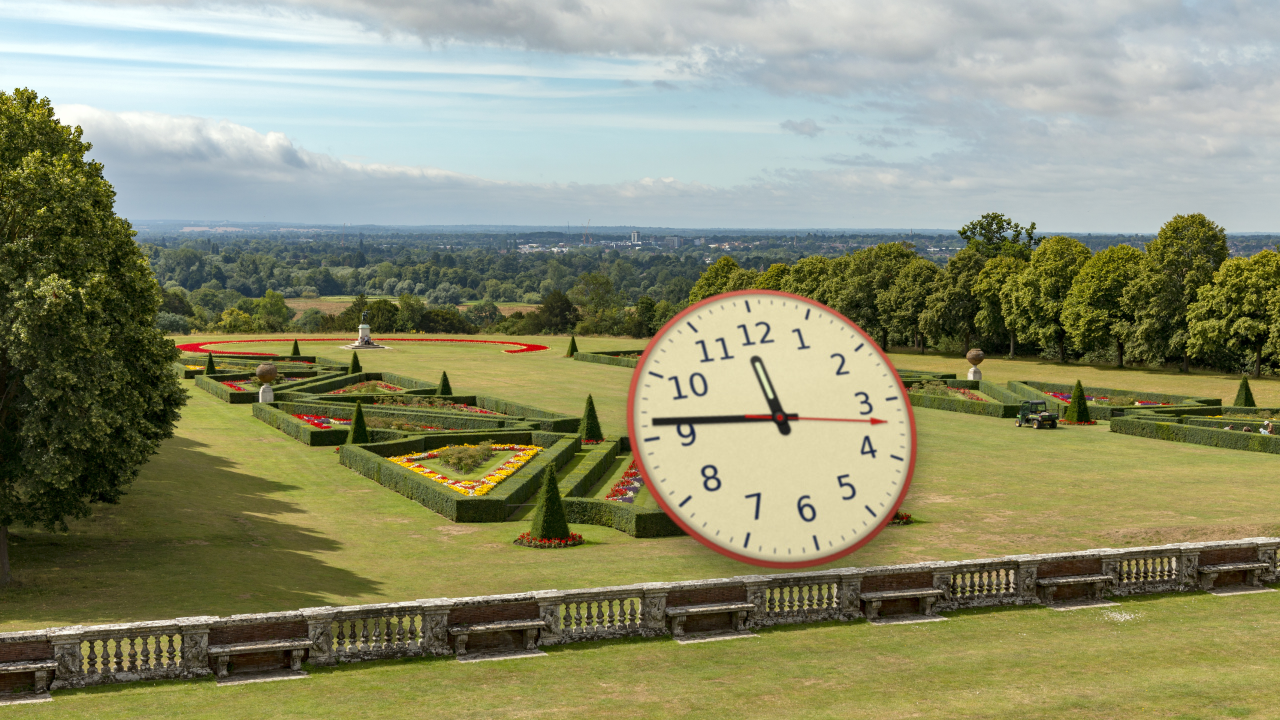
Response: **11:46:17**
